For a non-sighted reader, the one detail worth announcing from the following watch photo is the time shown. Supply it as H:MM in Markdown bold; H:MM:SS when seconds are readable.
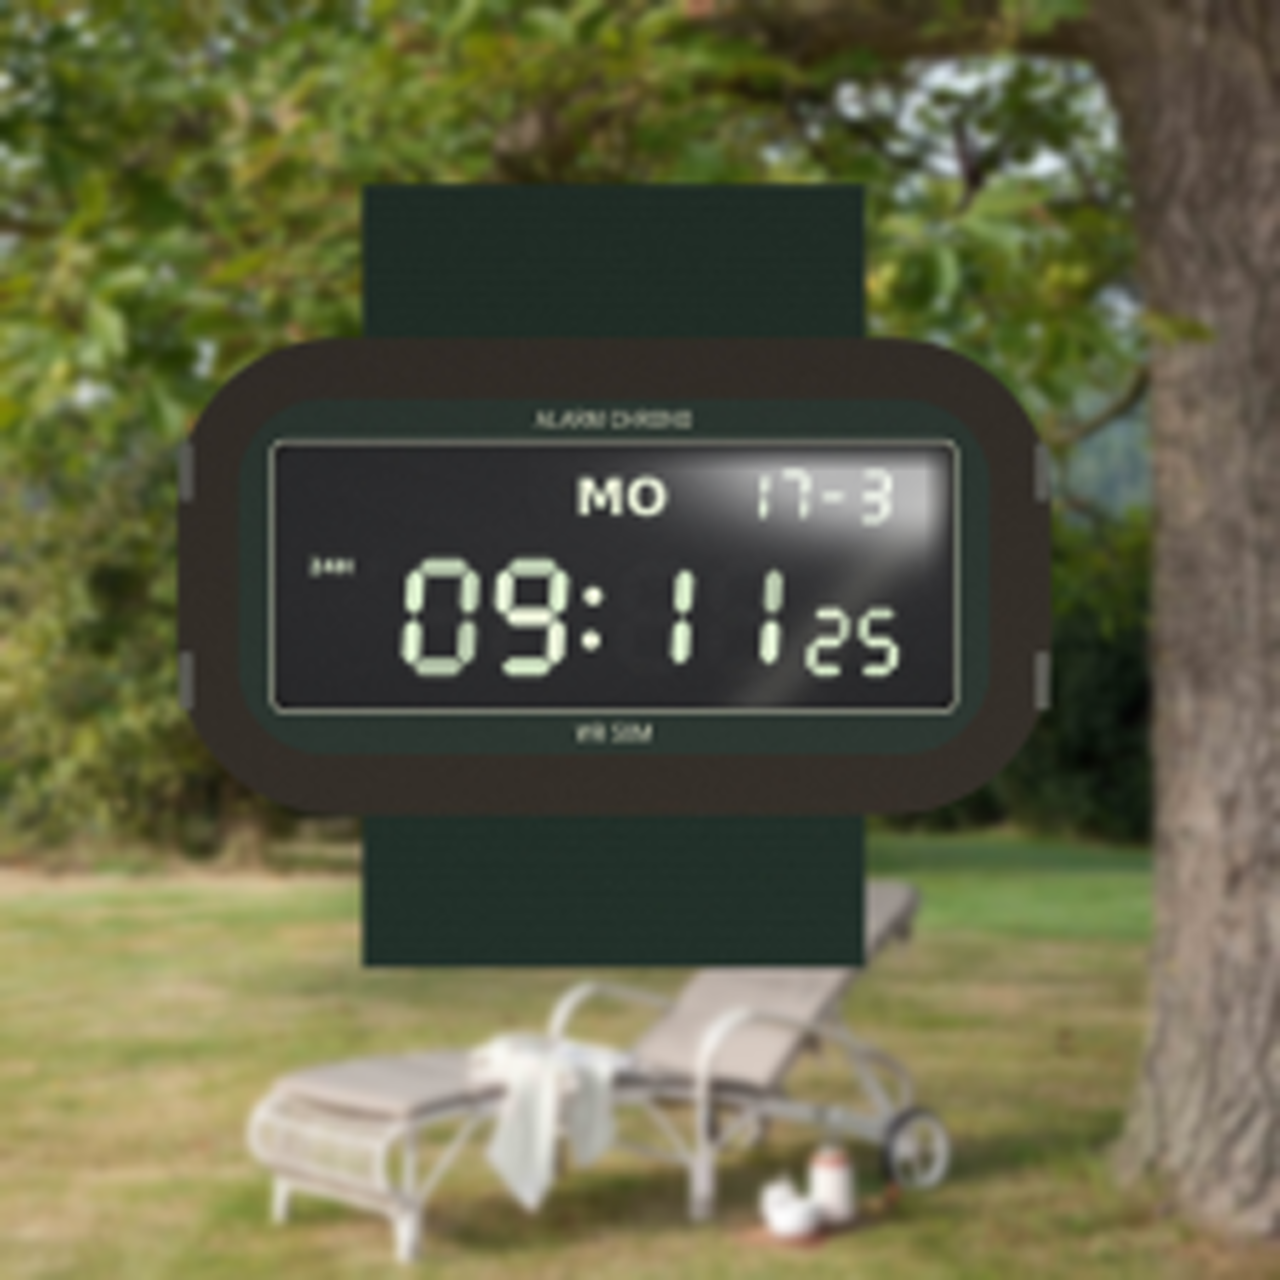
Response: **9:11:25**
